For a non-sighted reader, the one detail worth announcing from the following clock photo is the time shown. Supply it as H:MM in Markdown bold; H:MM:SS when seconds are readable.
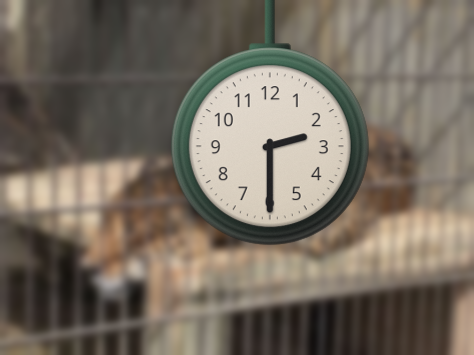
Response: **2:30**
